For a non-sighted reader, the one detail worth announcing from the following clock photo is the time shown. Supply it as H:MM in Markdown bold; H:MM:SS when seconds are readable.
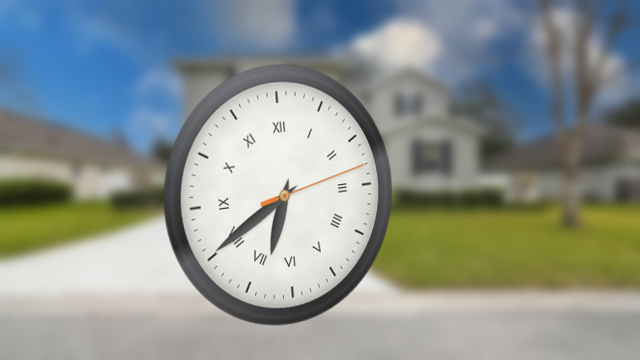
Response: **6:40:13**
